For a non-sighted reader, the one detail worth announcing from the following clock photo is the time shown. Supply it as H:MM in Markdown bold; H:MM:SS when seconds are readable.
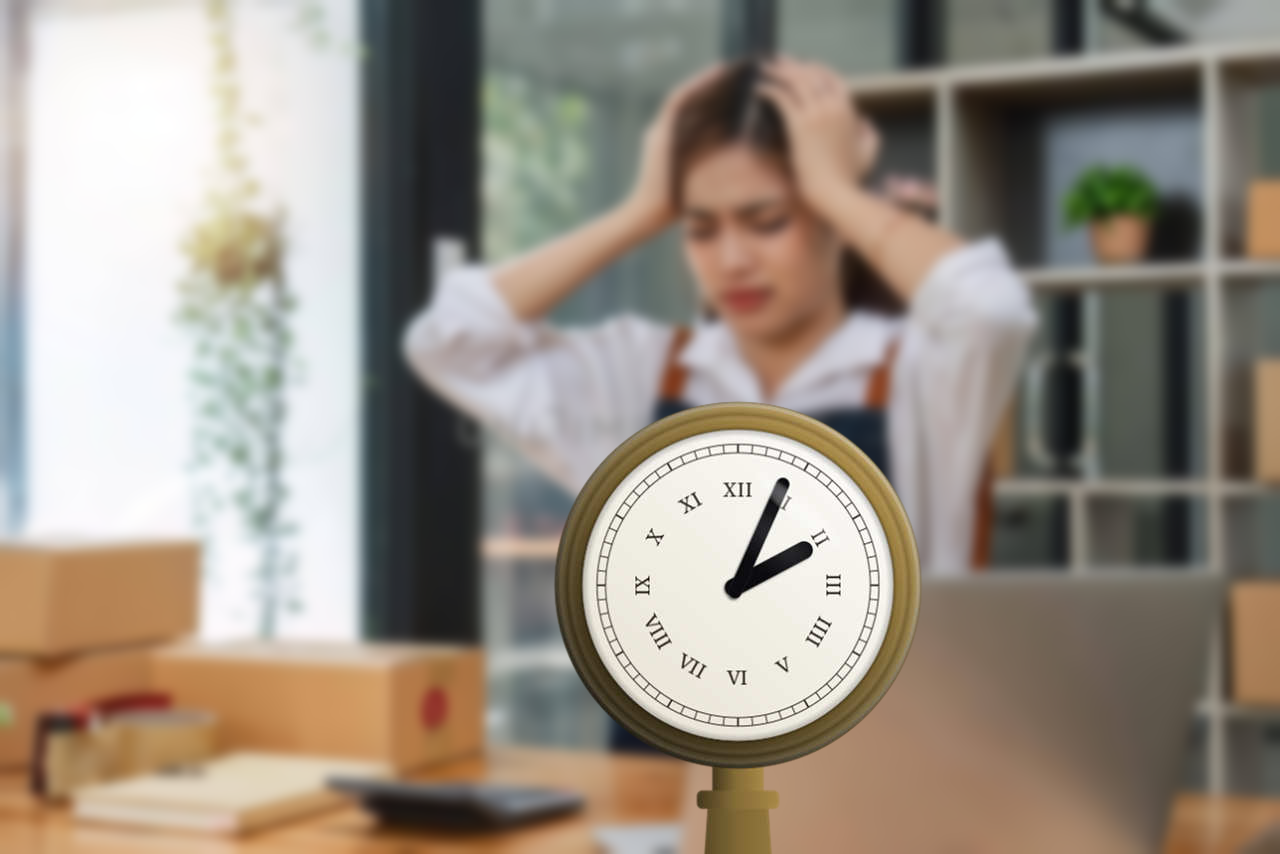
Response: **2:04**
